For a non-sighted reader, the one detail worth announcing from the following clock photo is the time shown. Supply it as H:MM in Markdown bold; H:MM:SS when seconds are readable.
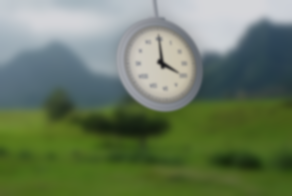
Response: **4:00**
